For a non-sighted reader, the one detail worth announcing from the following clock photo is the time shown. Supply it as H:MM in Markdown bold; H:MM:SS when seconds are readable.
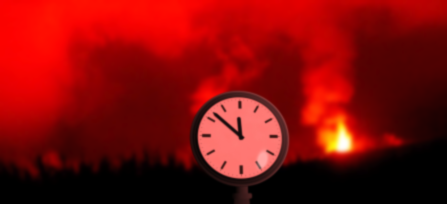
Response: **11:52**
